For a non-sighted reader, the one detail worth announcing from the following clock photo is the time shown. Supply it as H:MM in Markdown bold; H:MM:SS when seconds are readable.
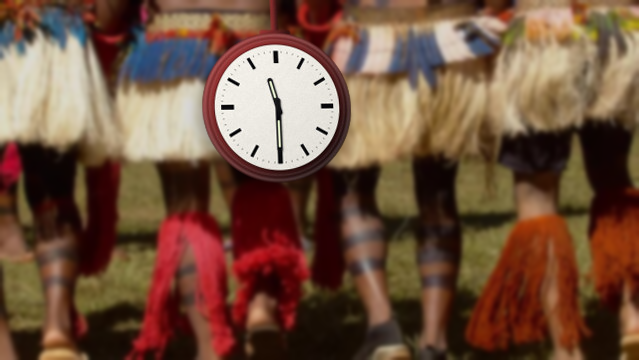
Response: **11:30**
